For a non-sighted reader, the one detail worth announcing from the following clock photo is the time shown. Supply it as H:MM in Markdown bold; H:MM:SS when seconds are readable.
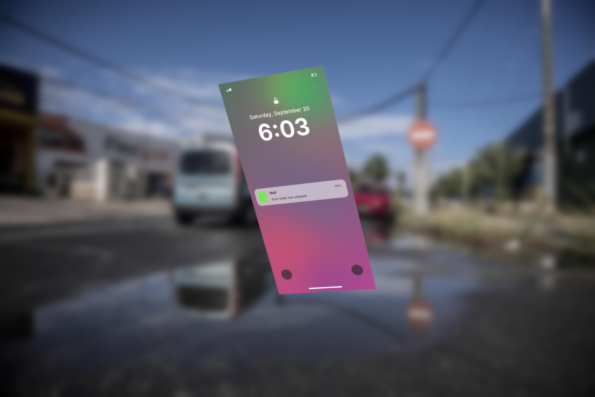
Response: **6:03**
